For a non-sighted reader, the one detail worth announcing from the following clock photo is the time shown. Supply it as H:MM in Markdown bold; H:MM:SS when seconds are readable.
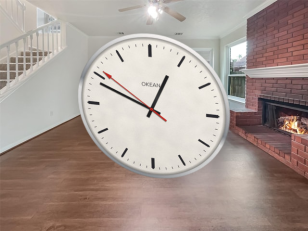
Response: **12:48:51**
